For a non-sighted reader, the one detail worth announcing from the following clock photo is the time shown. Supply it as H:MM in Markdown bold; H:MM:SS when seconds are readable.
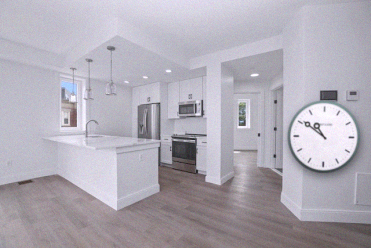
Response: **10:51**
